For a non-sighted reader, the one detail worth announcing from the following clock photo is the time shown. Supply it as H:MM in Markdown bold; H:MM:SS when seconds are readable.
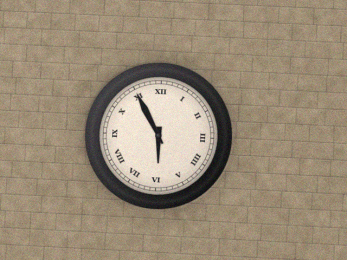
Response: **5:55**
